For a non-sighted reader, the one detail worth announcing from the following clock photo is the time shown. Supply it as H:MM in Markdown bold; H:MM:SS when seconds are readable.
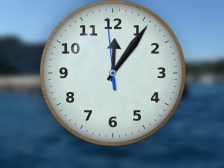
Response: **12:05:59**
